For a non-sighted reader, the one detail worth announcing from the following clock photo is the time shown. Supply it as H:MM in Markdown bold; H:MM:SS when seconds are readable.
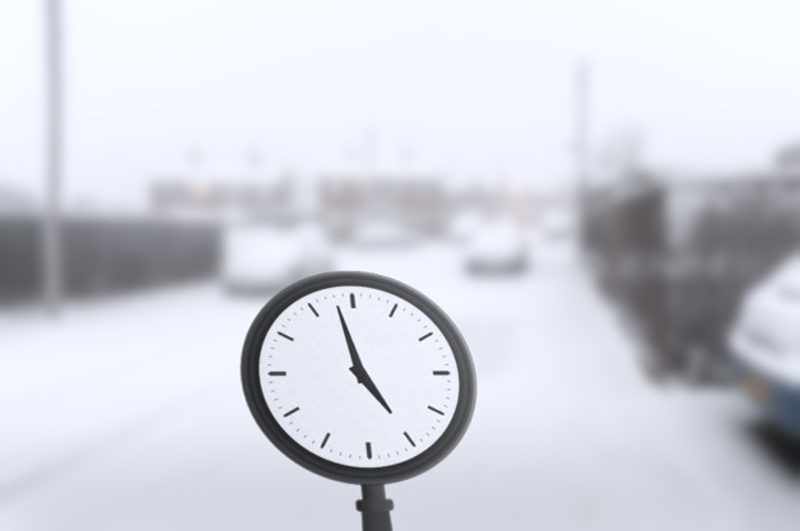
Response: **4:58**
